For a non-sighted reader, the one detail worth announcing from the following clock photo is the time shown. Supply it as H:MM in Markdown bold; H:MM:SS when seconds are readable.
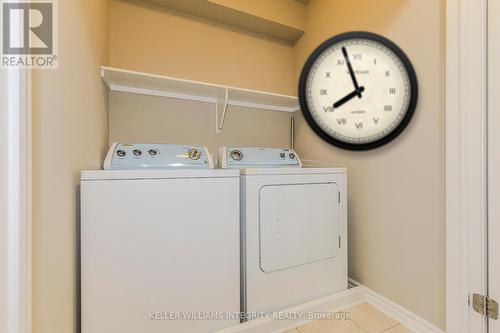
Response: **7:57**
